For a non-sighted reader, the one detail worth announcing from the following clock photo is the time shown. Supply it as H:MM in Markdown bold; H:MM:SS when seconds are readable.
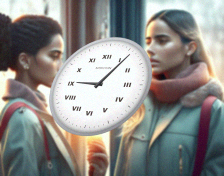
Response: **9:06**
